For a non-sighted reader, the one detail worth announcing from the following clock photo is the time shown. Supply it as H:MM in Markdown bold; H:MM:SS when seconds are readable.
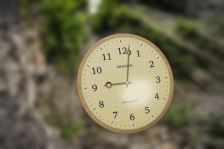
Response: **9:02**
